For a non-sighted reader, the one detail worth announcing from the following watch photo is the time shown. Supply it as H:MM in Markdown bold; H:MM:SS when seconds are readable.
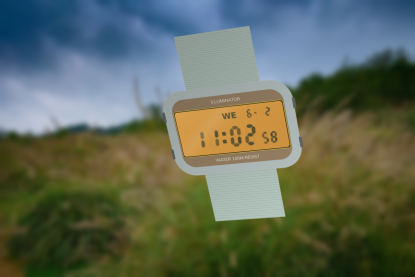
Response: **11:02:58**
